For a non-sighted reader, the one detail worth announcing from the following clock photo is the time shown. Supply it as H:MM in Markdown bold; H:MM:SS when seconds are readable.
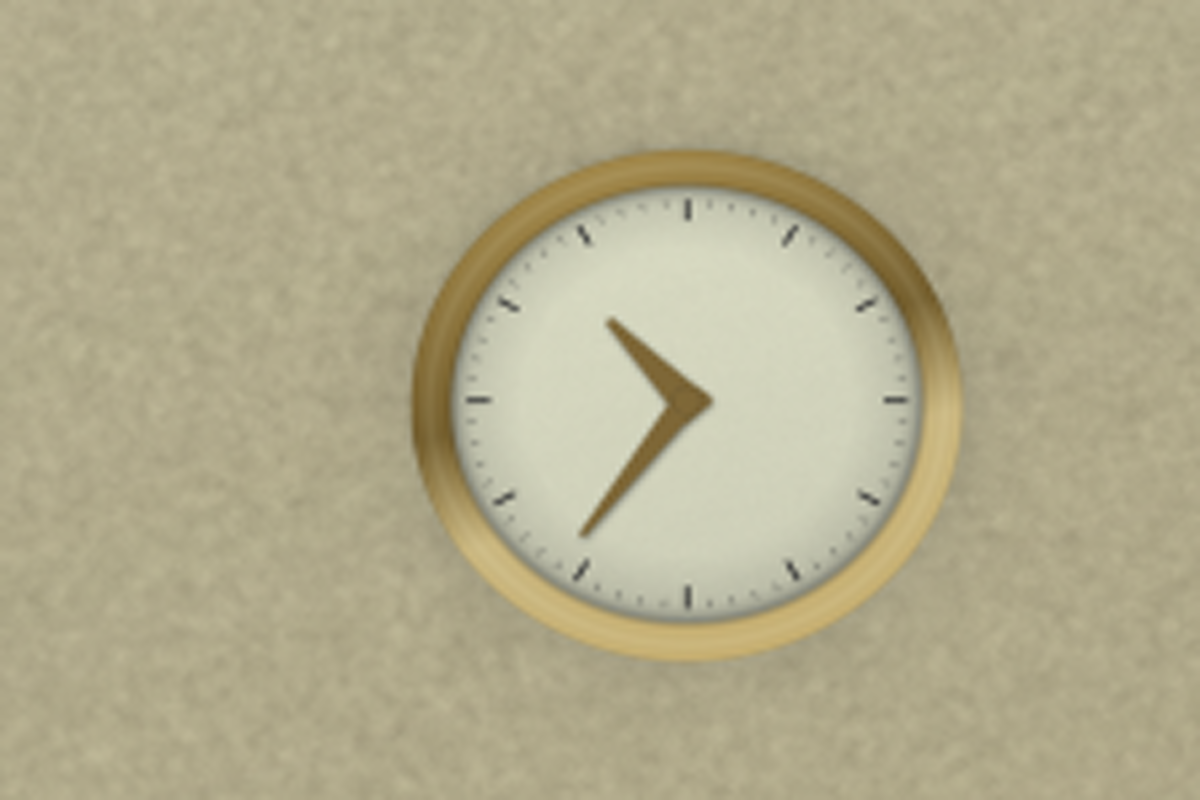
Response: **10:36**
